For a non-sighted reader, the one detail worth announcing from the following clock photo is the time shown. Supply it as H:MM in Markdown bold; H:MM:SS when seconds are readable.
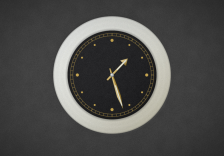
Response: **1:27**
